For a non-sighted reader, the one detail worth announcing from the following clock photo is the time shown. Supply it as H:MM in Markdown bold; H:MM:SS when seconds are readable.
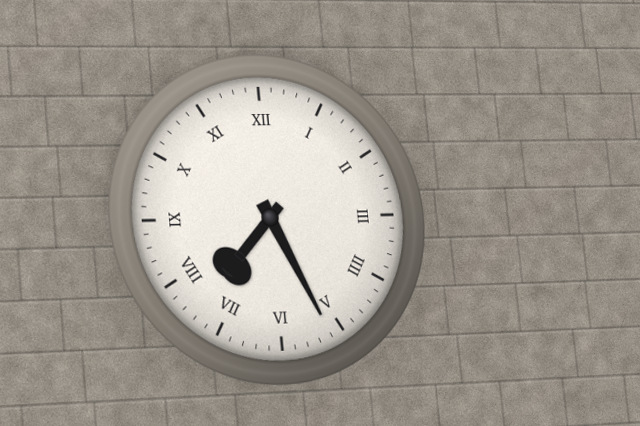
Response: **7:26**
